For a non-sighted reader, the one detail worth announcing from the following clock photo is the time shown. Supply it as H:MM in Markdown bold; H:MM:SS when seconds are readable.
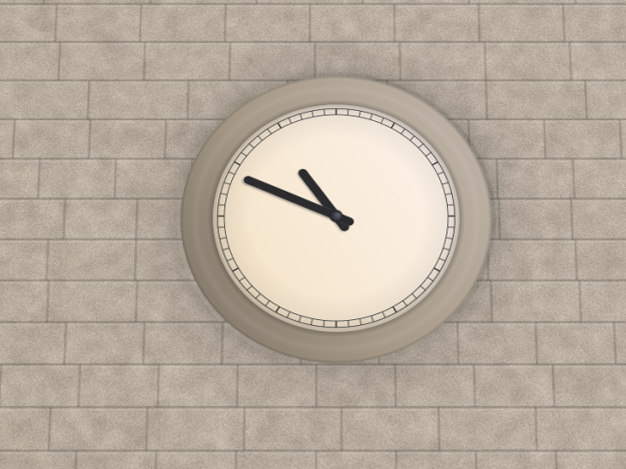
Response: **10:49**
